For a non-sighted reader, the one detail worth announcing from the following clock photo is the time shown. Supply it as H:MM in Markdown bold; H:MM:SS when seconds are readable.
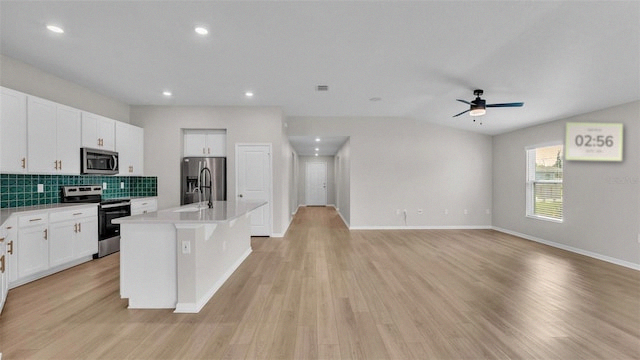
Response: **2:56**
